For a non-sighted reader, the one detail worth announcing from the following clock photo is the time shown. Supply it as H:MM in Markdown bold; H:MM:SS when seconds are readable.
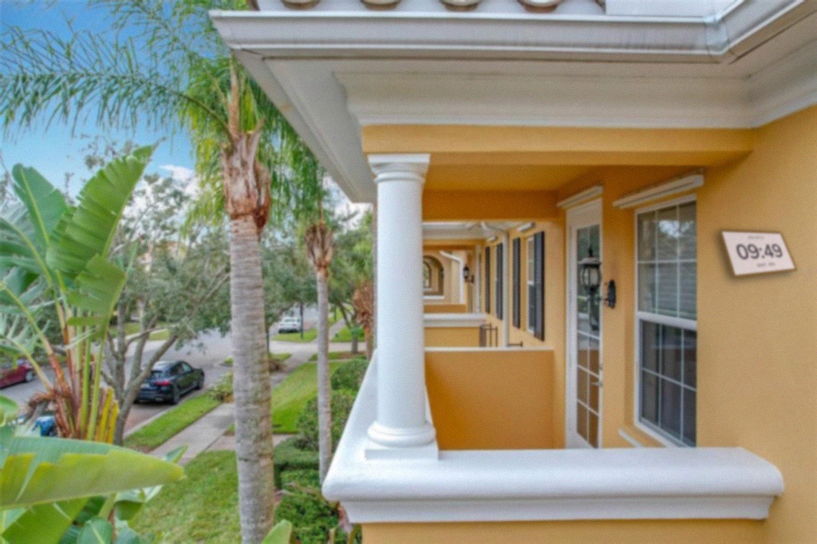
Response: **9:49**
